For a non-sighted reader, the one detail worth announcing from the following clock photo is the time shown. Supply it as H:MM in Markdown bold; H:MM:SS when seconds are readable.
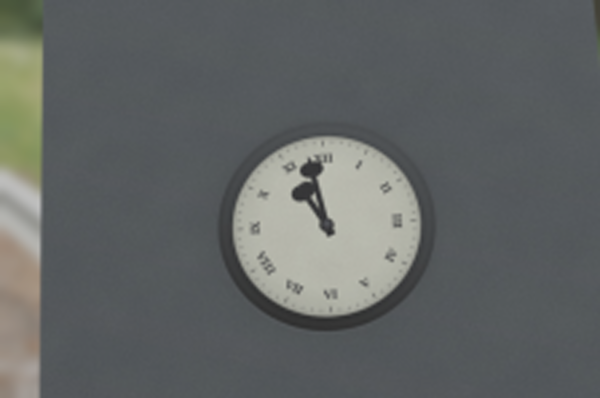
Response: **10:58**
